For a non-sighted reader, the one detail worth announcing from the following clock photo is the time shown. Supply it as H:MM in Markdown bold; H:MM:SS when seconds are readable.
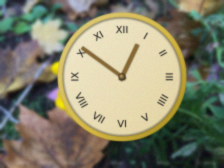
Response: **12:51**
